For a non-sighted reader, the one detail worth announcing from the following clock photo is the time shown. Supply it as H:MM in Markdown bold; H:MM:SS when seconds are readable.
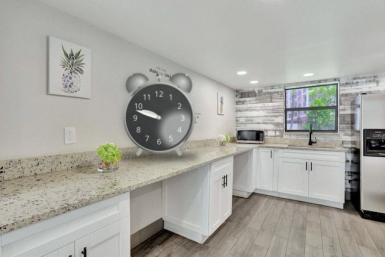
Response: **9:48**
